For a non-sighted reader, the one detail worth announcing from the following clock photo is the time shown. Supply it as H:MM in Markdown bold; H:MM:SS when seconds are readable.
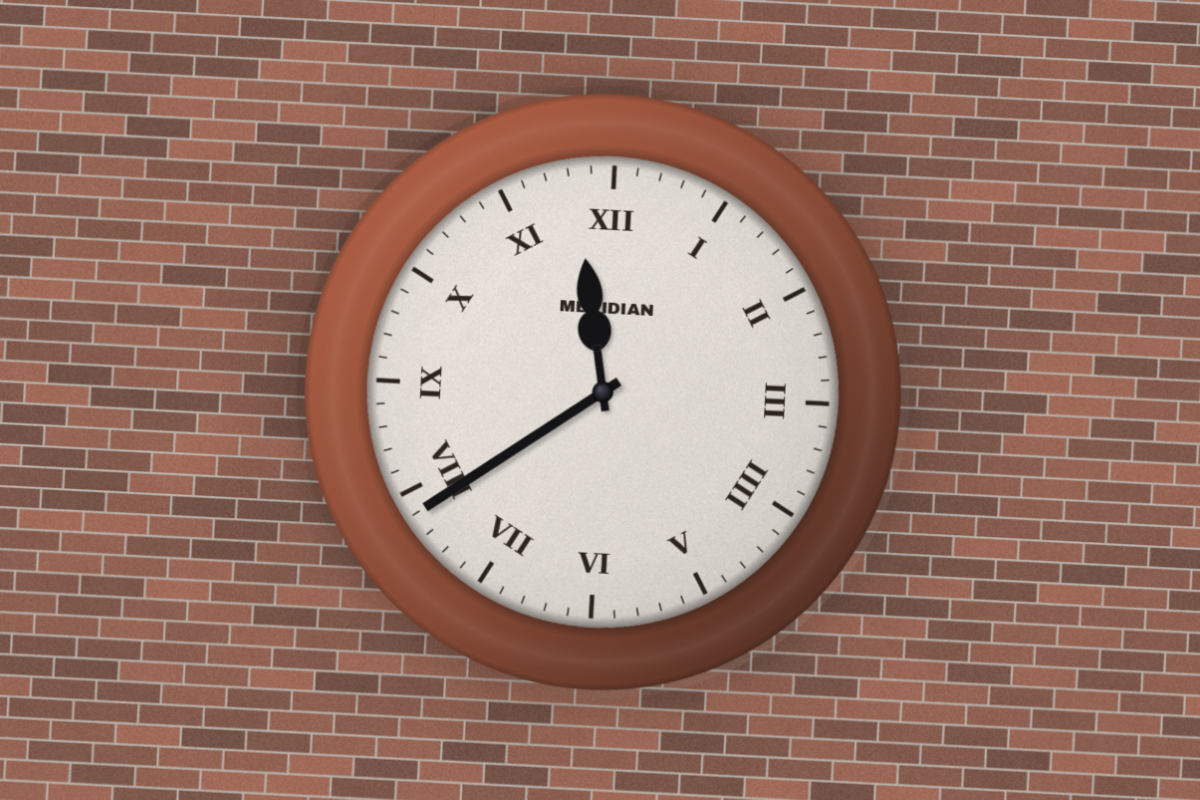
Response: **11:39**
